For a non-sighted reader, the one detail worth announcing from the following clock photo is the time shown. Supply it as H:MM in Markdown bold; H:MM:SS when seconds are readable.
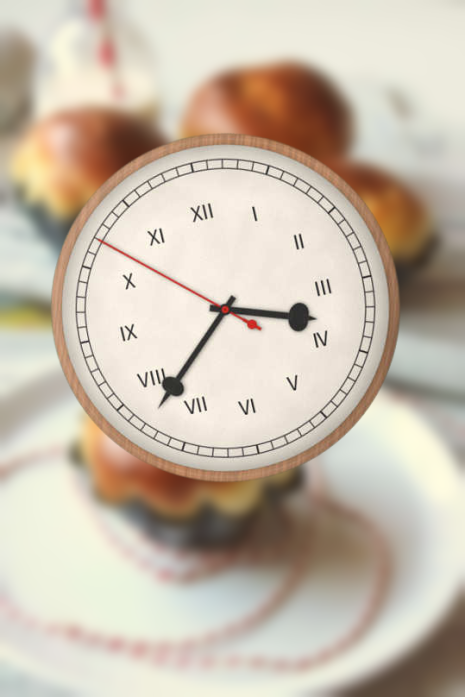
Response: **3:37:52**
